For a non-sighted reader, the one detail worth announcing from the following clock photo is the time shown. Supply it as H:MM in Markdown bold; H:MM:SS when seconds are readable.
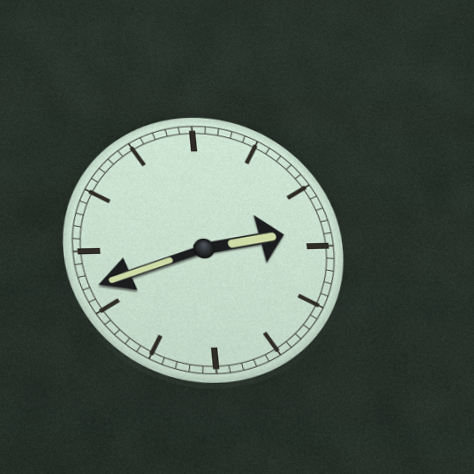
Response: **2:42**
